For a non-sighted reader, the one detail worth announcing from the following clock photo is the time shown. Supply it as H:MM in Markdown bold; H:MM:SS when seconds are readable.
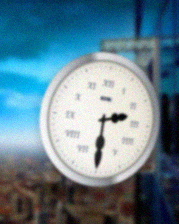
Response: **2:30**
